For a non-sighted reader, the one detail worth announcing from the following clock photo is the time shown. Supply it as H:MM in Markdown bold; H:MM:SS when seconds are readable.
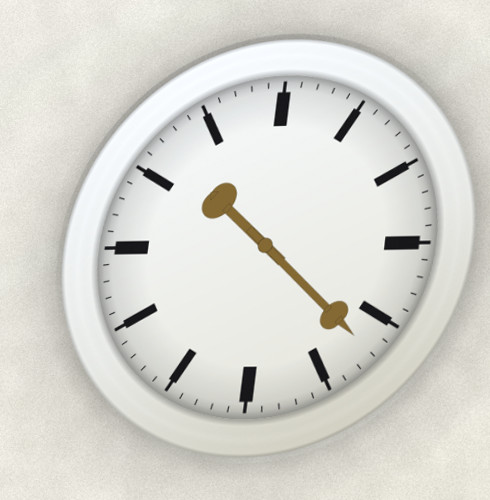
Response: **10:22**
